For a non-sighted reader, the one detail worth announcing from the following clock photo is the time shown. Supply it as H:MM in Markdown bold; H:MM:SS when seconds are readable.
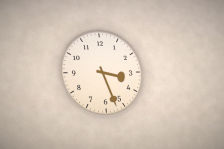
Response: **3:27**
